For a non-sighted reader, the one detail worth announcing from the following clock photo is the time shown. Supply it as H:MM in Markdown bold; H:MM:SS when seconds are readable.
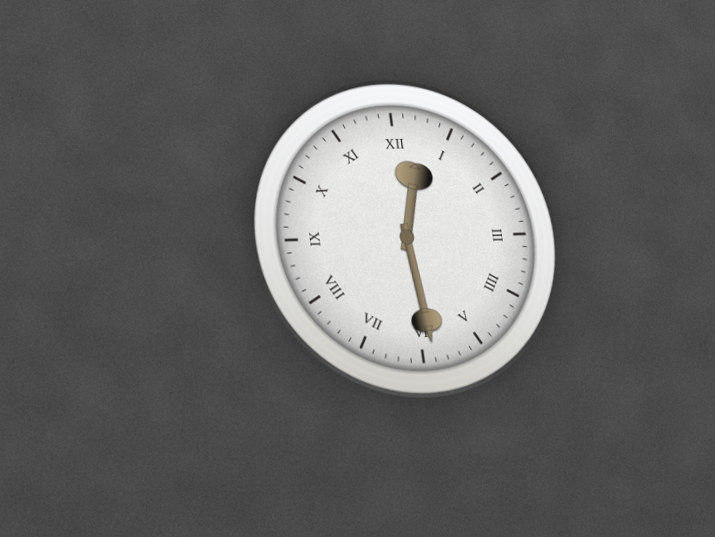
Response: **12:29**
